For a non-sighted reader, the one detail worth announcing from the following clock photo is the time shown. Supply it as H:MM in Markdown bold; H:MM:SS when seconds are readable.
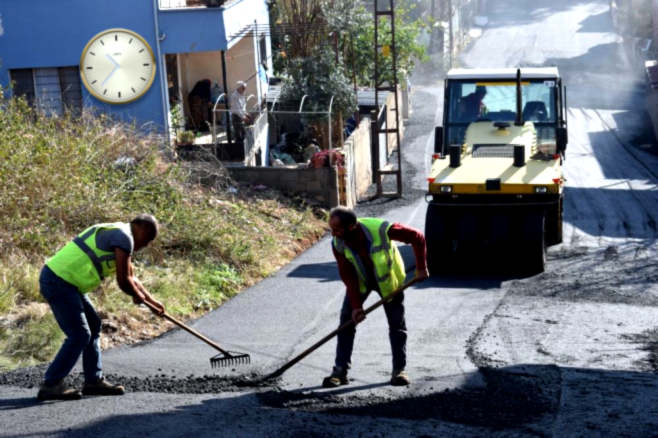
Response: **10:37**
